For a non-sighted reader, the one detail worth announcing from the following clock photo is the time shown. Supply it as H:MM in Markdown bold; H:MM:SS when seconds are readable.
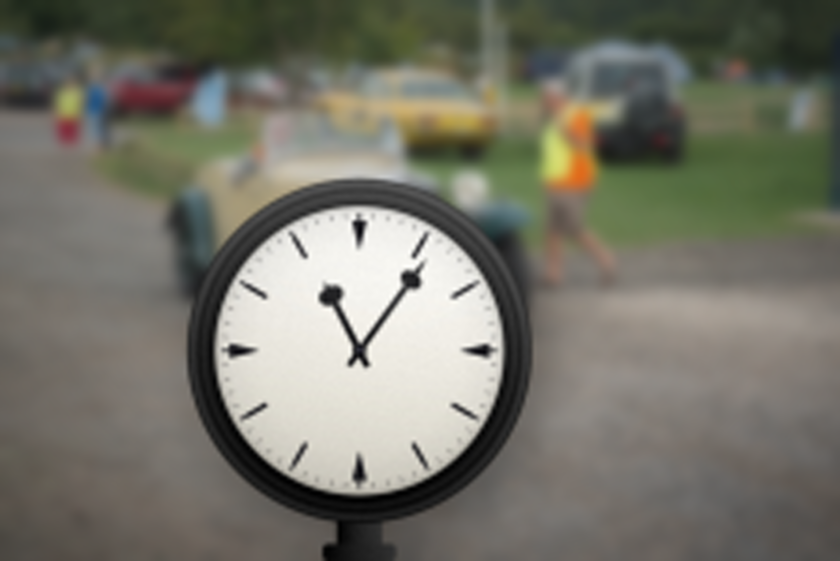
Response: **11:06**
